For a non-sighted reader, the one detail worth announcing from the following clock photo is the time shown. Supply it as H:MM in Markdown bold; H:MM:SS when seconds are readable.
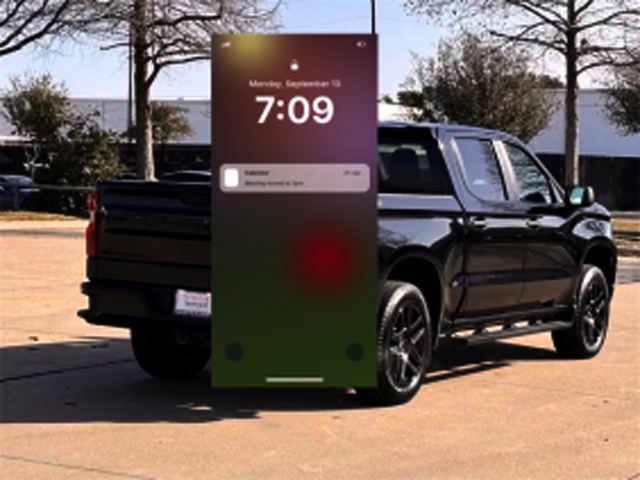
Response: **7:09**
